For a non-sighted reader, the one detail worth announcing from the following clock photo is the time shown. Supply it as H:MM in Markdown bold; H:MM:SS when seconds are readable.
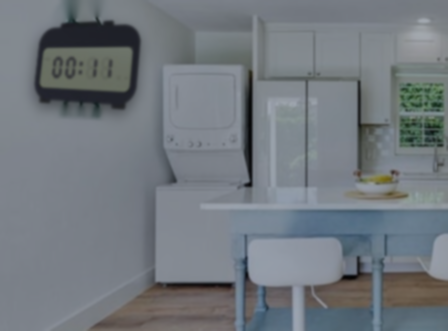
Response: **0:11**
